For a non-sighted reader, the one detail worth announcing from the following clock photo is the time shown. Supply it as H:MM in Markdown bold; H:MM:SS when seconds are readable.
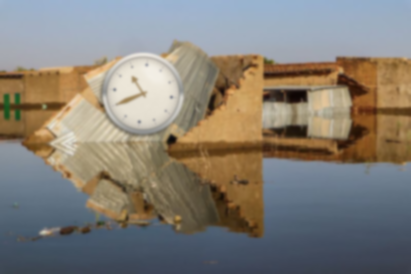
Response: **10:40**
